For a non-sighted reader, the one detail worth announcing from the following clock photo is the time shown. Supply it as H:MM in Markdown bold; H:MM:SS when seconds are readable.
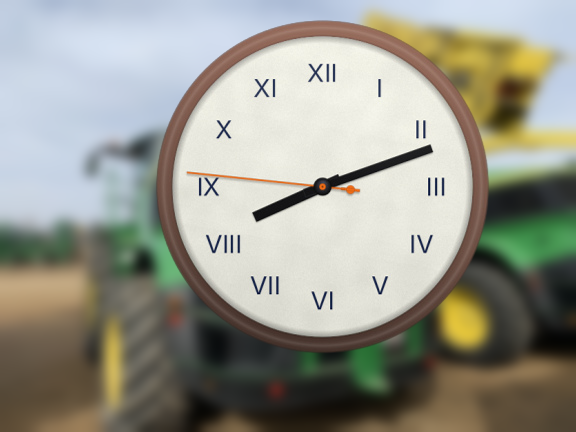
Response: **8:11:46**
